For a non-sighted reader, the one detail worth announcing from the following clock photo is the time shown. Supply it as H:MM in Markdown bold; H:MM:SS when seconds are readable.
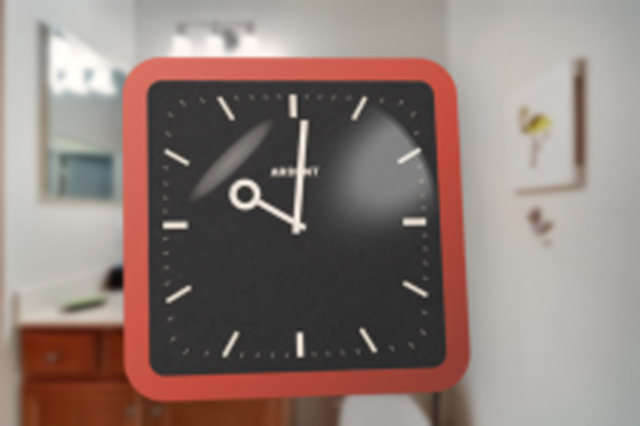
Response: **10:01**
